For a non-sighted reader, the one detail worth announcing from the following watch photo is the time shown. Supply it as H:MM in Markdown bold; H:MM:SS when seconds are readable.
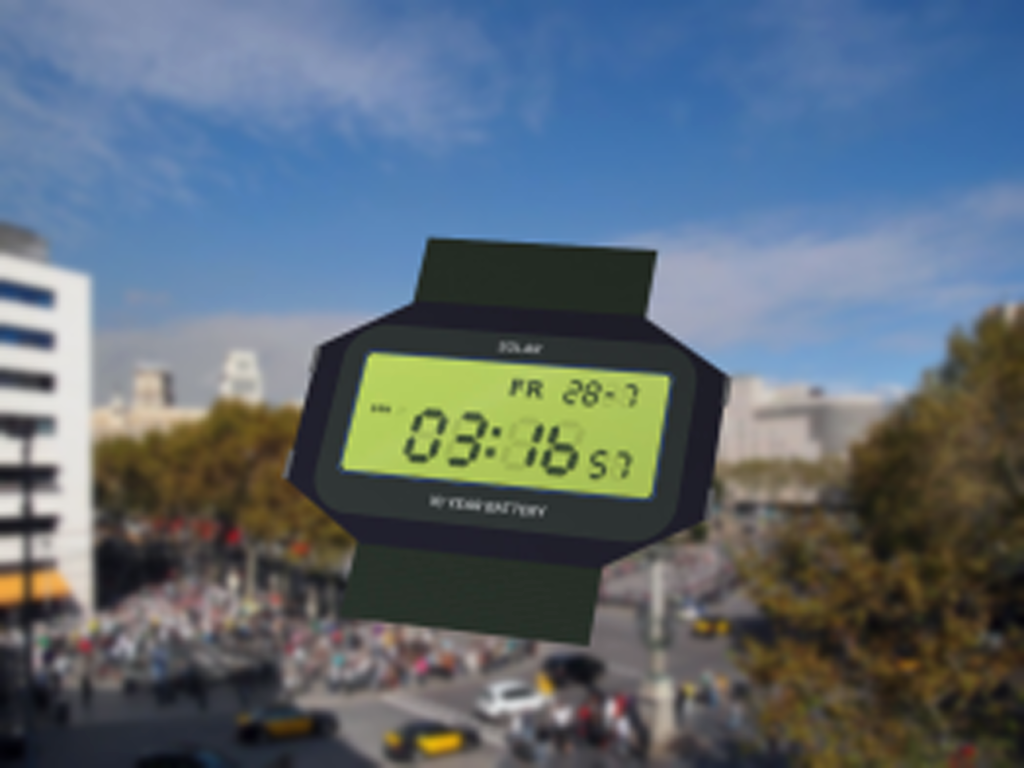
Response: **3:16:57**
